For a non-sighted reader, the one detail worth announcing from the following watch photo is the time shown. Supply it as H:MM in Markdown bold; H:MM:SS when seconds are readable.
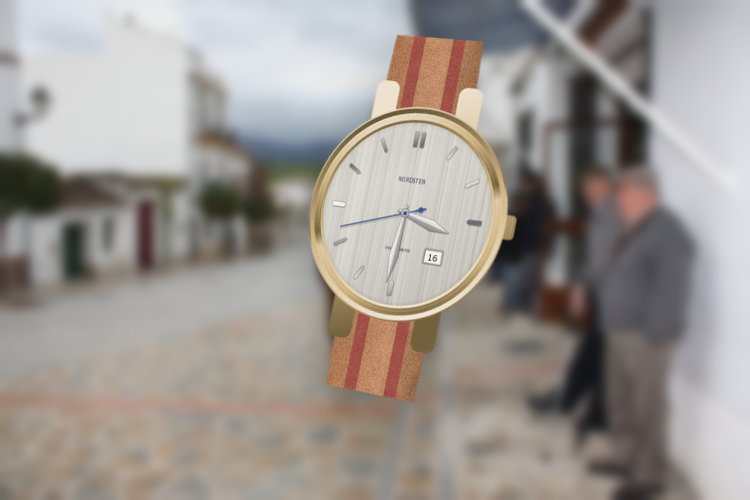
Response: **3:30:42**
